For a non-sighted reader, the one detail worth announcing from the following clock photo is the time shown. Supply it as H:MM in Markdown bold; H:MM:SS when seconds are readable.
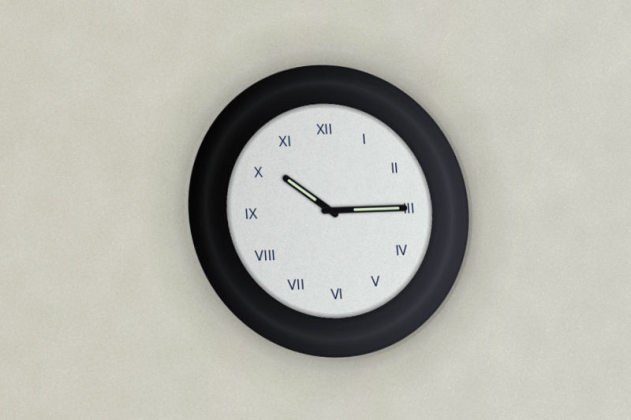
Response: **10:15**
